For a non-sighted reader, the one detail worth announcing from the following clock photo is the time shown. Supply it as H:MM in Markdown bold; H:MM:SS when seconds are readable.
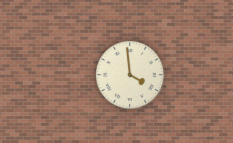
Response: **3:59**
